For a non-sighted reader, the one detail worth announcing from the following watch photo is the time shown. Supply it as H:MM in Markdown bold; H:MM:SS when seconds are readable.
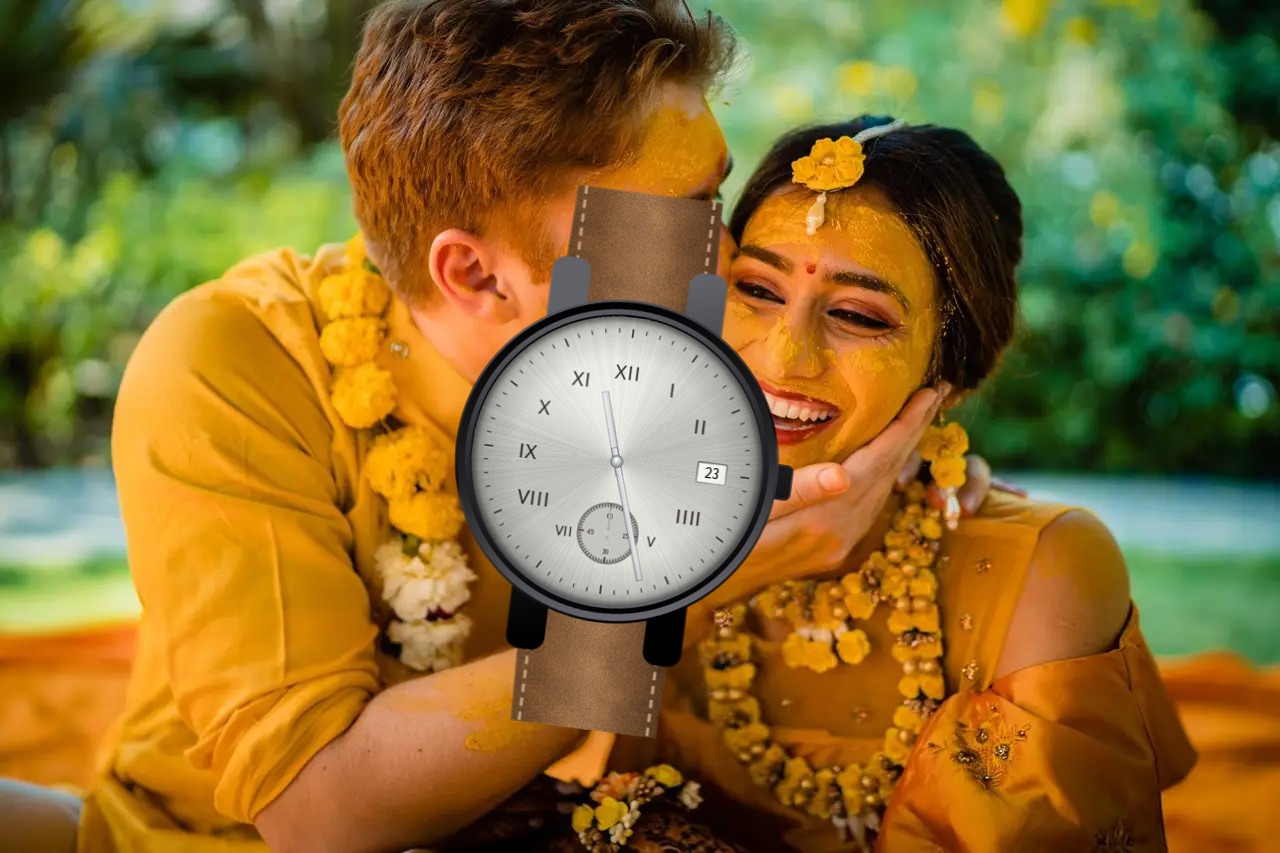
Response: **11:27**
